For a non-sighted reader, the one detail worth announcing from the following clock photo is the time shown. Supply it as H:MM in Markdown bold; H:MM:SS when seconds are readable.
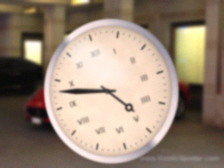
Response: **4:48**
